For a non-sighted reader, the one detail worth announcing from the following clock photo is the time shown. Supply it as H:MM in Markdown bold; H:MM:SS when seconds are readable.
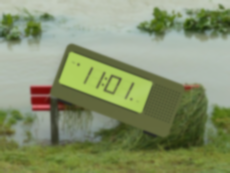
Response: **11:01**
